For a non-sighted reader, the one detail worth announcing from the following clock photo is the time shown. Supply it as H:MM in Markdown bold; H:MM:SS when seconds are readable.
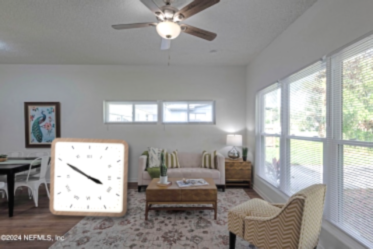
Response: **3:50**
